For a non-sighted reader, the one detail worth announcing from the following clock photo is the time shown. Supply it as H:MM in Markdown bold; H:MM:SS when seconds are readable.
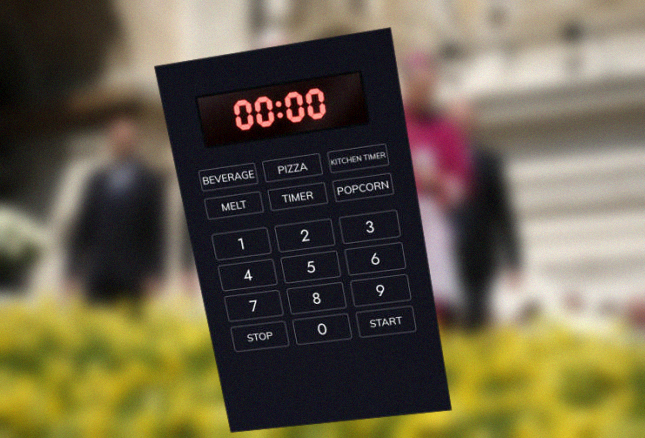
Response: **0:00**
